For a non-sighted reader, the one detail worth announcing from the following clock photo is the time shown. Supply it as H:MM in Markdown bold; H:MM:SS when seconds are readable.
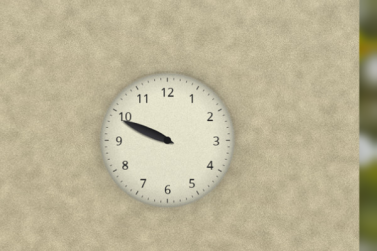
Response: **9:49**
